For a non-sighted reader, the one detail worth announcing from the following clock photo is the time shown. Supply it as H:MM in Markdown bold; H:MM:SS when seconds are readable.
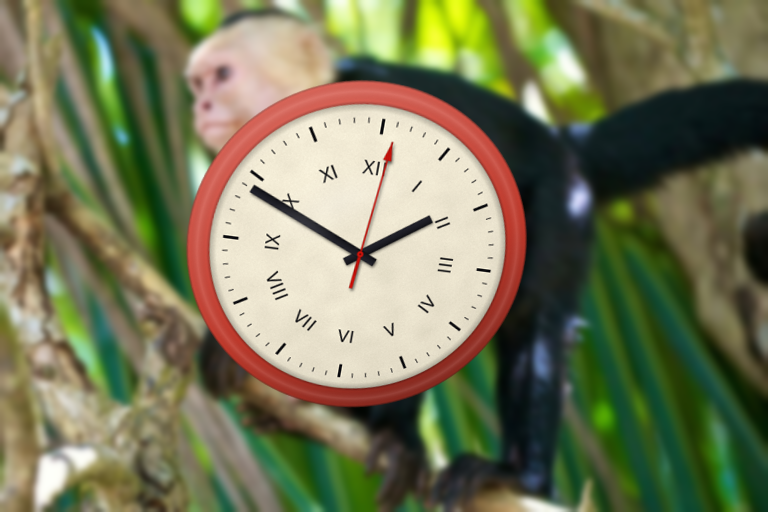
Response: **1:49:01**
